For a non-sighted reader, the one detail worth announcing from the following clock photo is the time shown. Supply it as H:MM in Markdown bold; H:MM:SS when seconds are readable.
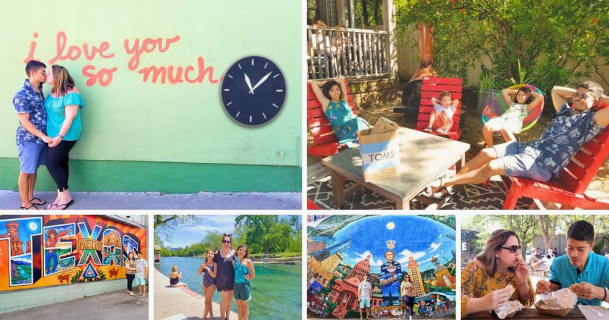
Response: **11:08**
